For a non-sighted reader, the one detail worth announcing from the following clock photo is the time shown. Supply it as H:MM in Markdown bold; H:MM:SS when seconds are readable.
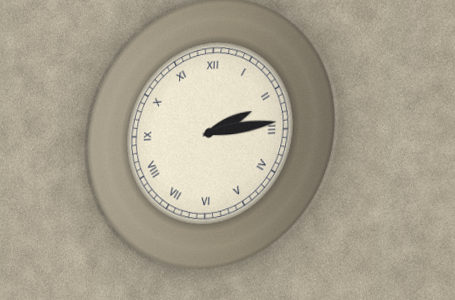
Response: **2:14**
